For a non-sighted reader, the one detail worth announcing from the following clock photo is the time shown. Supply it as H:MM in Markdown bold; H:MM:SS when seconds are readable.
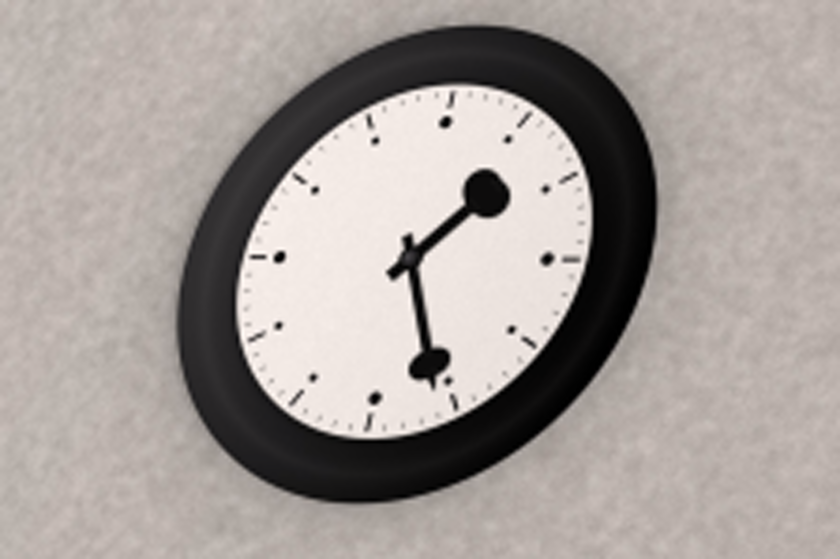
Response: **1:26**
